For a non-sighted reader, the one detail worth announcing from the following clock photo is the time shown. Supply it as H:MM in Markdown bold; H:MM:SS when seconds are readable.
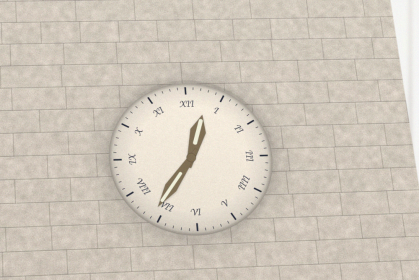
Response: **12:36**
